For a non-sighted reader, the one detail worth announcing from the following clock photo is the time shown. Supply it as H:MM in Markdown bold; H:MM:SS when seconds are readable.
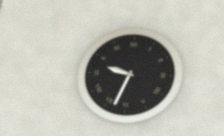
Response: **9:33**
